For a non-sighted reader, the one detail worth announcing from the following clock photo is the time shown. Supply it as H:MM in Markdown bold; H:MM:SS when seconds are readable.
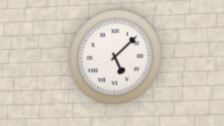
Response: **5:08**
